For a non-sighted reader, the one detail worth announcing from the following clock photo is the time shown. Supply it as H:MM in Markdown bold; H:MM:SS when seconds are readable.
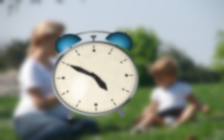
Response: **4:50**
